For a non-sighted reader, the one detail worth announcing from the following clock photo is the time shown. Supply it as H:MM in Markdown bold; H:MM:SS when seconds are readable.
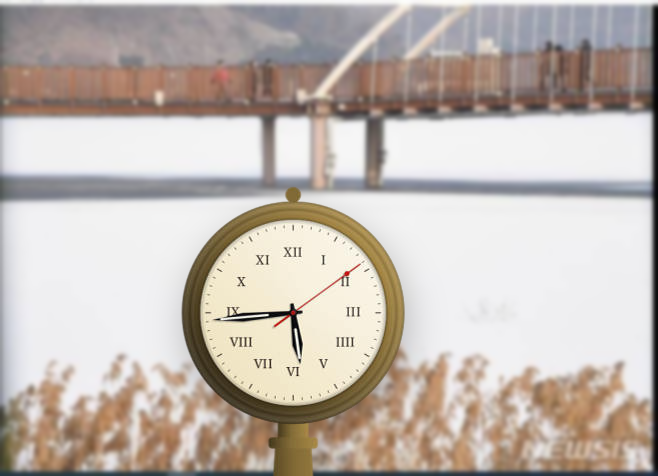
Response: **5:44:09**
